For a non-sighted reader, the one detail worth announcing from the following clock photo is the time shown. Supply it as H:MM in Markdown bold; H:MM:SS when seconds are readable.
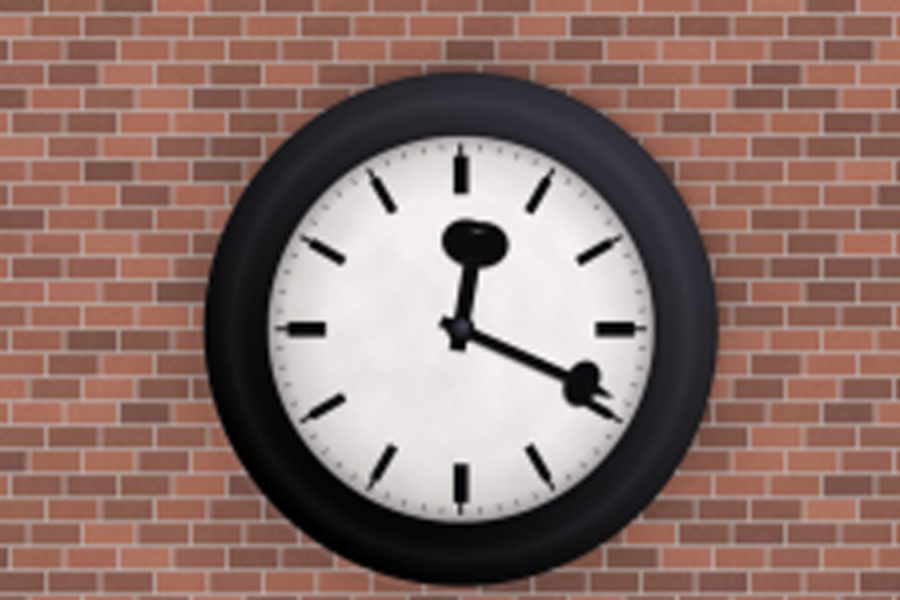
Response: **12:19**
